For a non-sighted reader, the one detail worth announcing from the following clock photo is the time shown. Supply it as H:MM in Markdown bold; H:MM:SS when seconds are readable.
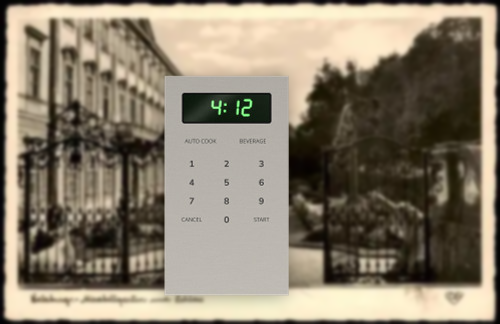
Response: **4:12**
